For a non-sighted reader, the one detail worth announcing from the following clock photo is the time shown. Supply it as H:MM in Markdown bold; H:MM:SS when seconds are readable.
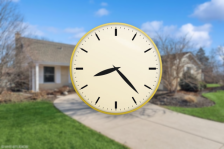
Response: **8:23**
